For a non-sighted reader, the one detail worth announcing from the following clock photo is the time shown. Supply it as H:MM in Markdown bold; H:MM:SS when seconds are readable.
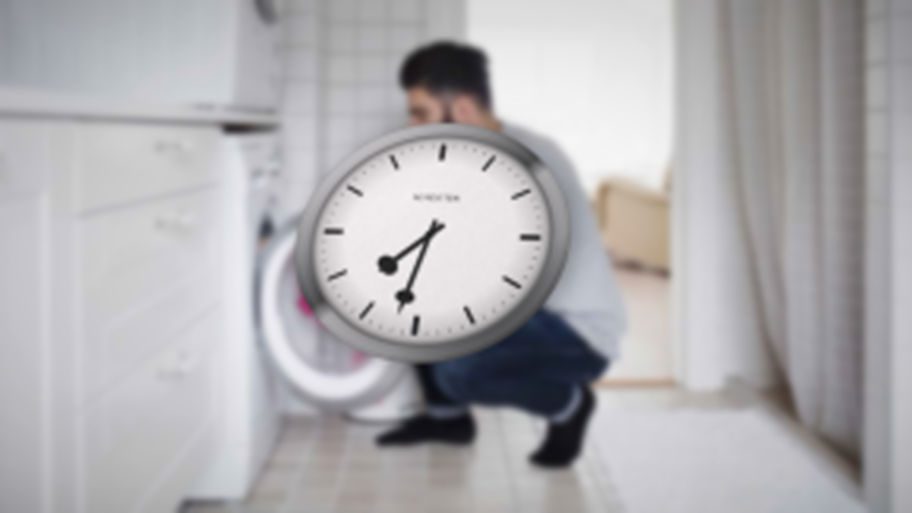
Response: **7:32**
